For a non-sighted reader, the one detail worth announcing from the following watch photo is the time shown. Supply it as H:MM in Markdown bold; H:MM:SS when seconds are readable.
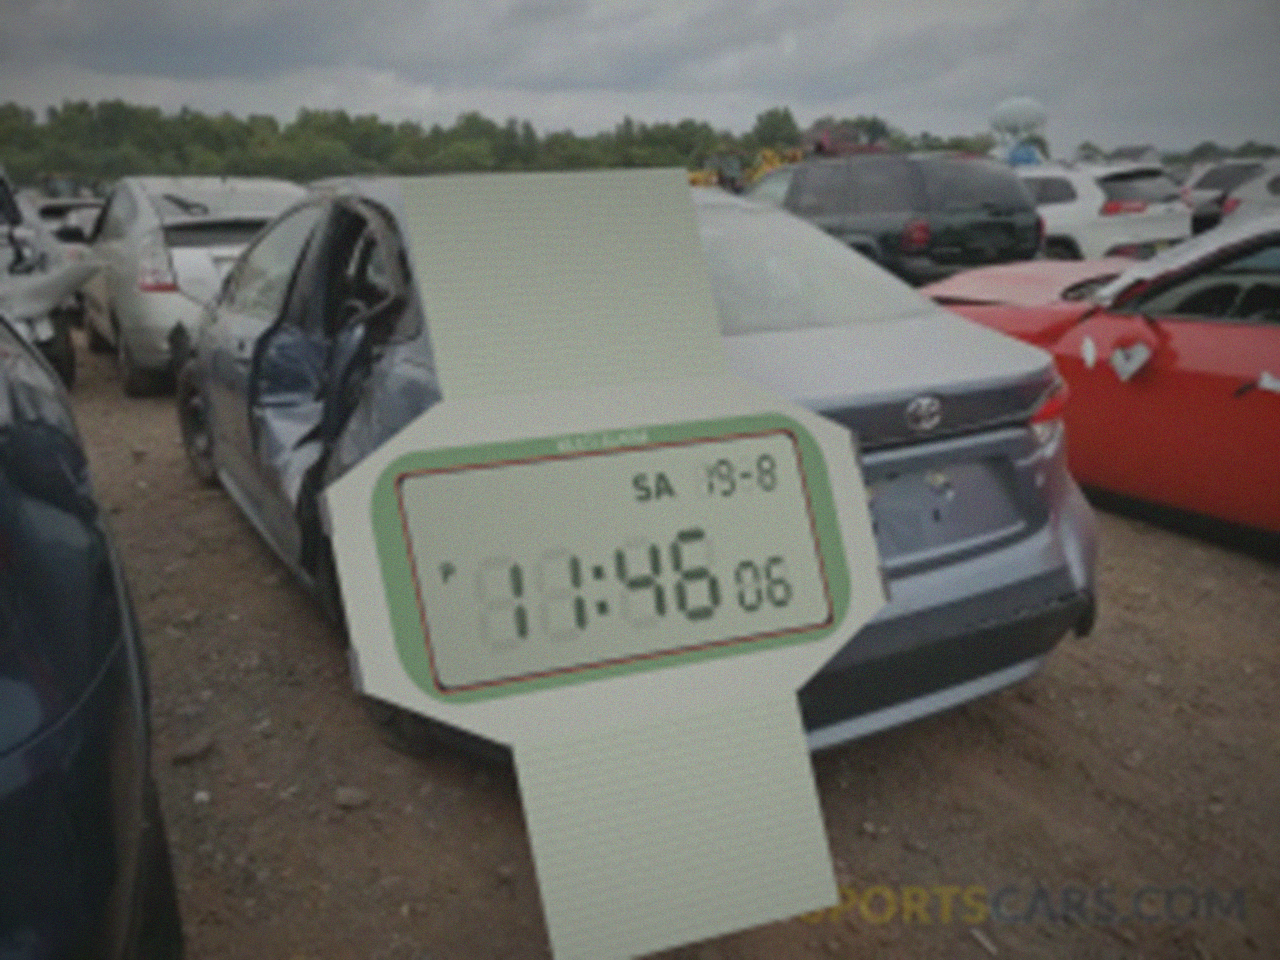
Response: **11:46:06**
